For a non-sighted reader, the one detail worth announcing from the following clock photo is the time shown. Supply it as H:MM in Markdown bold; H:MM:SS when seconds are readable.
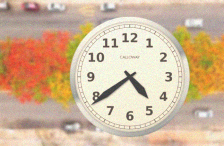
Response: **4:39**
